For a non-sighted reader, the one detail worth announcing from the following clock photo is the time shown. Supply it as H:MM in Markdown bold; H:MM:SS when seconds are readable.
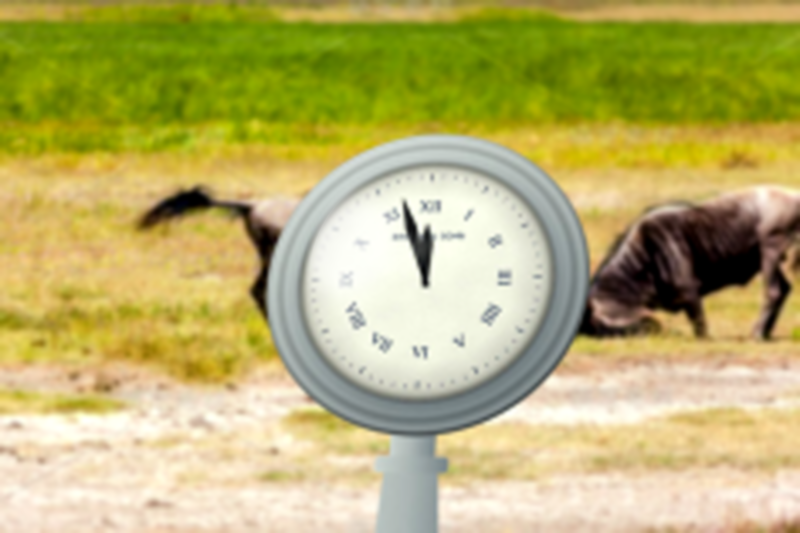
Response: **11:57**
